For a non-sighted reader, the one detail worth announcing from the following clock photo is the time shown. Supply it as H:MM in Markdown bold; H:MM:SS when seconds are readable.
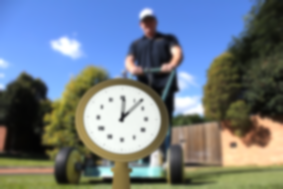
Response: **12:07**
